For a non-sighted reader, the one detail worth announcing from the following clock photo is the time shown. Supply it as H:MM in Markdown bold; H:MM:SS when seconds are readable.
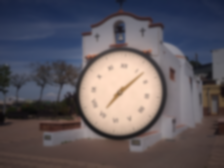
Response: **7:07**
